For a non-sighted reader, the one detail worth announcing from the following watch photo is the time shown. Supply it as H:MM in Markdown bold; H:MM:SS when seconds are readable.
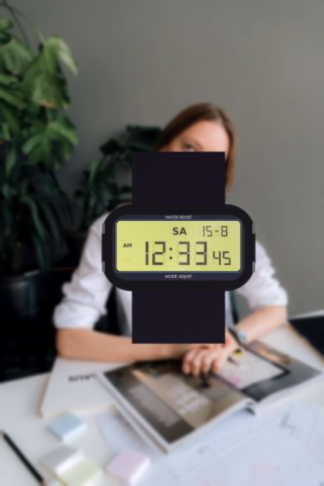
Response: **12:33:45**
